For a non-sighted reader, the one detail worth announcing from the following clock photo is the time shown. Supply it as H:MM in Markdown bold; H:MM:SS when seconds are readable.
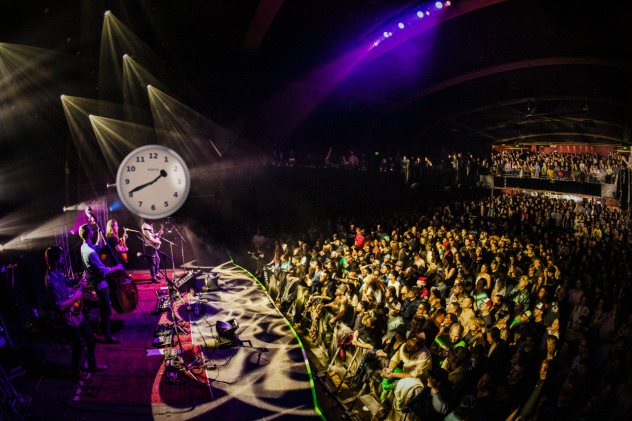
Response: **1:41**
